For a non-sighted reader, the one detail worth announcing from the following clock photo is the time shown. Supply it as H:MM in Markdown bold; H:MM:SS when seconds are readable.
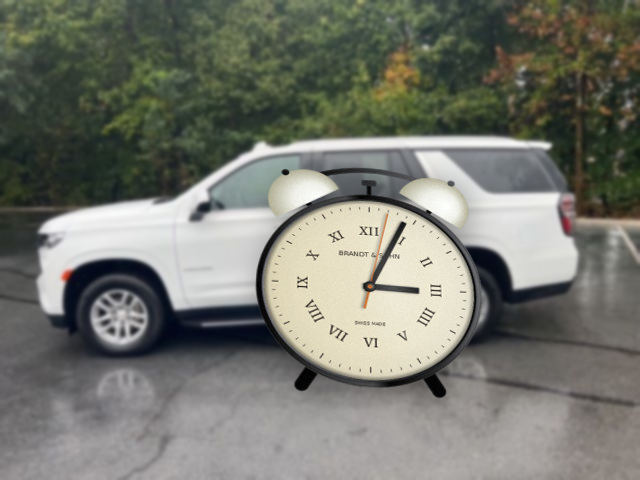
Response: **3:04:02**
